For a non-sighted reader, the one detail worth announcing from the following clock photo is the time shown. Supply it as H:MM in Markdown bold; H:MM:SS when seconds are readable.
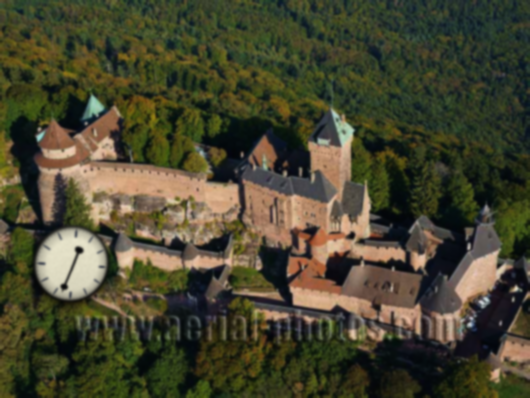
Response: **12:33**
